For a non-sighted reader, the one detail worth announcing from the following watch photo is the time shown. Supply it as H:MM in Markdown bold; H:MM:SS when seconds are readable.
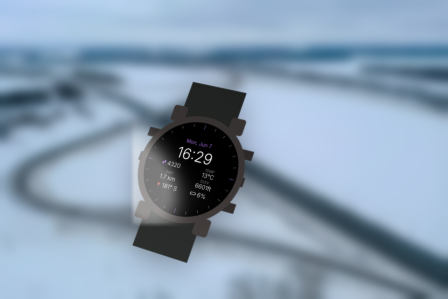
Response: **16:29**
